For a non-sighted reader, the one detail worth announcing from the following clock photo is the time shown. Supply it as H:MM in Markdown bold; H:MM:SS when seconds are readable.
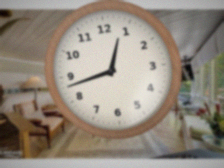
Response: **12:43**
